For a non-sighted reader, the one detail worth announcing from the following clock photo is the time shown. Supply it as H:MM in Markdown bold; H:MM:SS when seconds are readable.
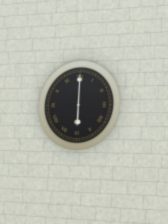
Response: **6:00**
